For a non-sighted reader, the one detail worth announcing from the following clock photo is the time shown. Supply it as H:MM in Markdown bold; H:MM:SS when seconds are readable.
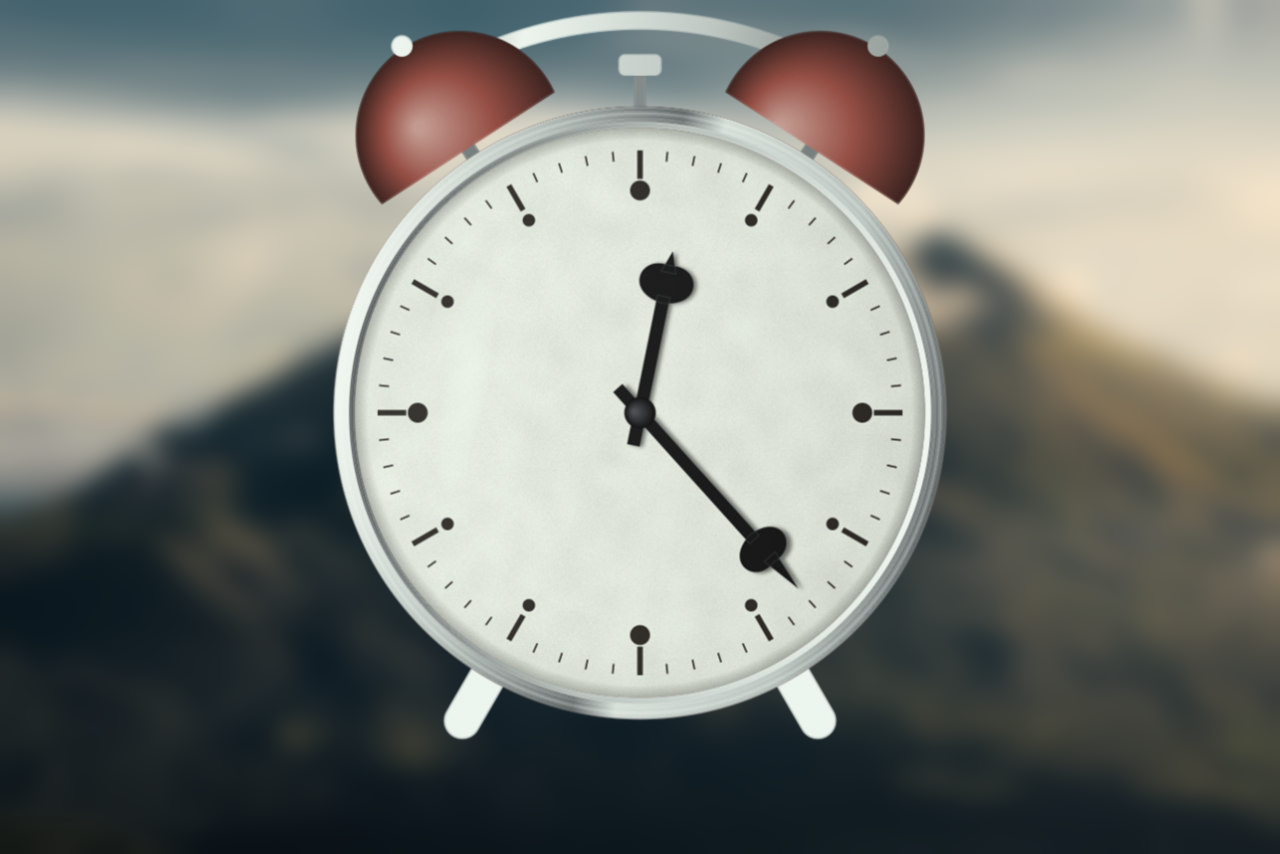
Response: **12:23**
